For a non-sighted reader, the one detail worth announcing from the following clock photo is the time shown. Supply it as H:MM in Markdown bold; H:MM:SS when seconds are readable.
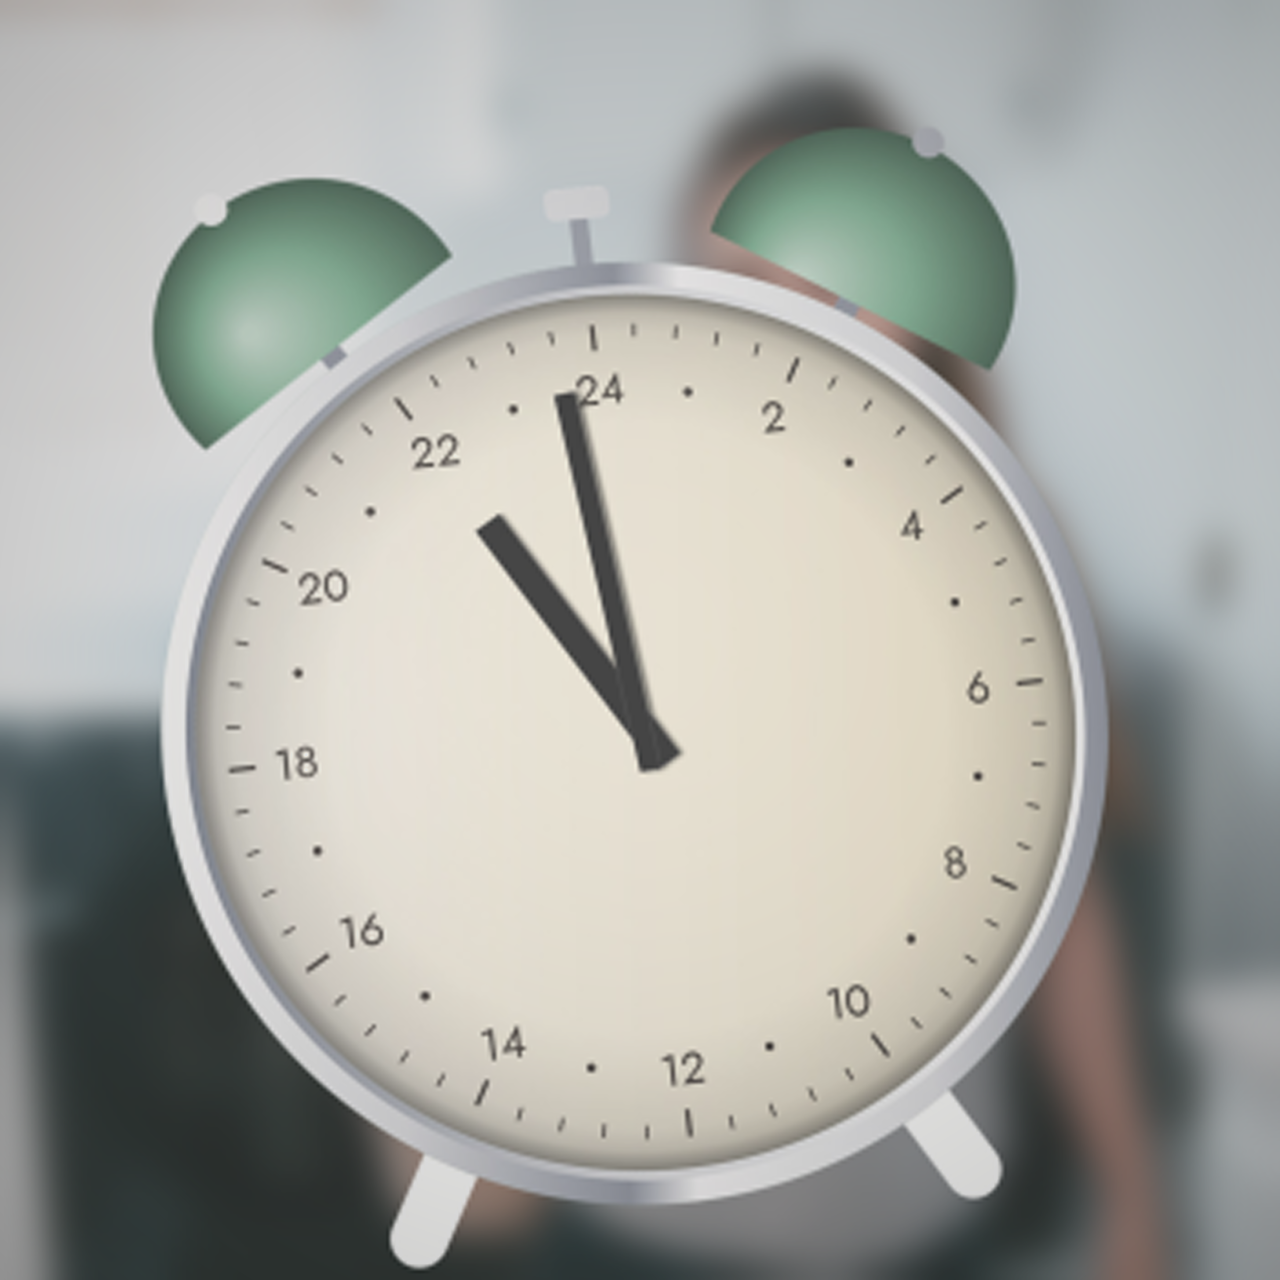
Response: **21:59**
